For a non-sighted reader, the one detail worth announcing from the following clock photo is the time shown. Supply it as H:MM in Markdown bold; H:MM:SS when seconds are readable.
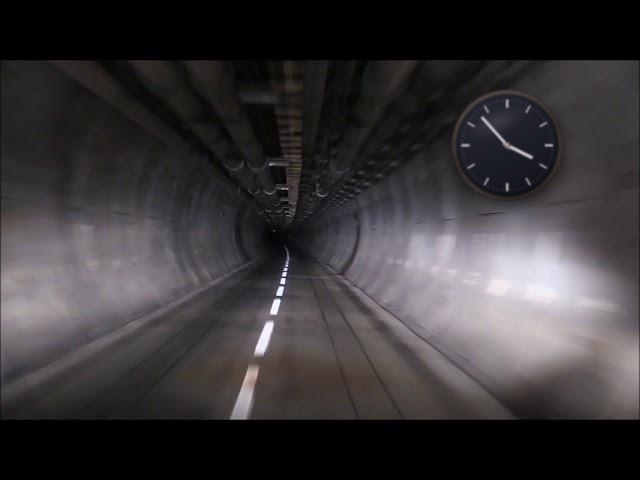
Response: **3:53**
